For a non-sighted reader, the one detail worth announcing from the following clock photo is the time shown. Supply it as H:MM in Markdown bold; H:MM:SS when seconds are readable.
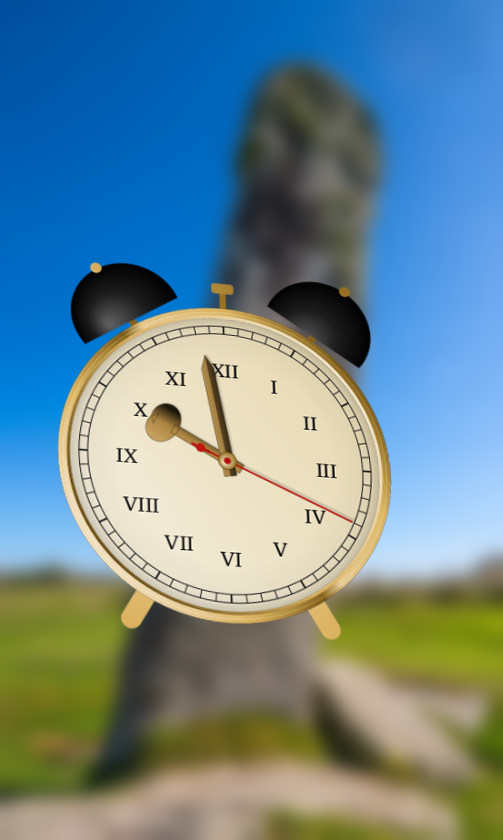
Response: **9:58:19**
